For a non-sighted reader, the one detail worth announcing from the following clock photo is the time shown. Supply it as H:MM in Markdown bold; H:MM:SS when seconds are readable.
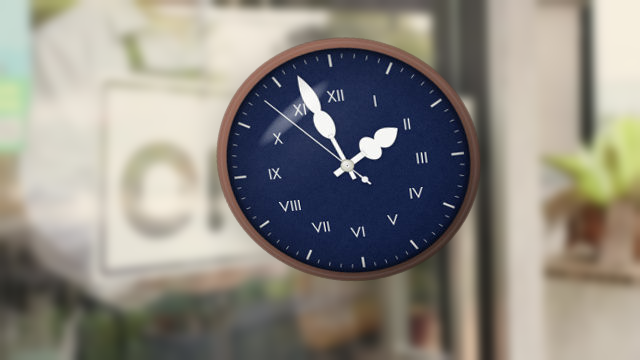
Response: **1:56:53**
